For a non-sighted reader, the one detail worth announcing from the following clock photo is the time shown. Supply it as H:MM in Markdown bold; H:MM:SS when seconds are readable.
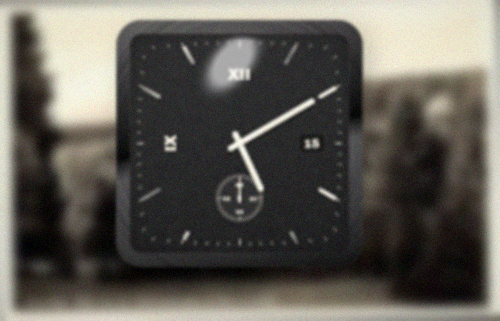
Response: **5:10**
